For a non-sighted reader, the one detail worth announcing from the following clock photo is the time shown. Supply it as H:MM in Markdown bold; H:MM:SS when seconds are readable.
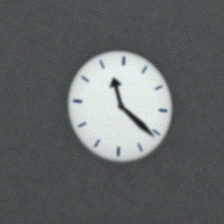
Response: **11:21**
